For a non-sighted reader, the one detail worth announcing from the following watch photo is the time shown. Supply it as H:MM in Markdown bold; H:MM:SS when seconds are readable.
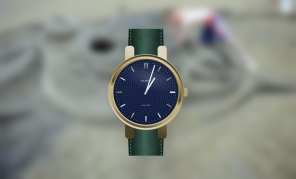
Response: **1:03**
